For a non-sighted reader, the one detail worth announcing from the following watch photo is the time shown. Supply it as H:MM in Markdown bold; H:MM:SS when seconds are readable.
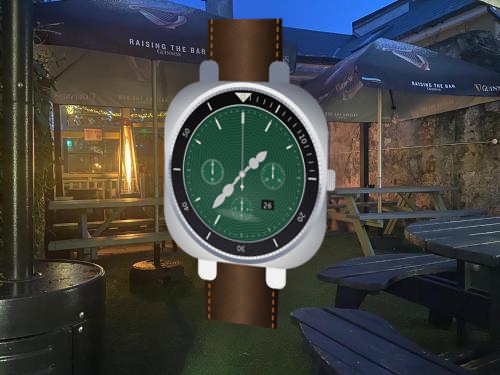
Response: **1:37**
